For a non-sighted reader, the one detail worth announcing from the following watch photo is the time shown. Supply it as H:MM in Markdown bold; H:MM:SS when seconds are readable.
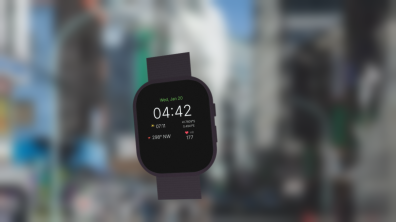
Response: **4:42**
